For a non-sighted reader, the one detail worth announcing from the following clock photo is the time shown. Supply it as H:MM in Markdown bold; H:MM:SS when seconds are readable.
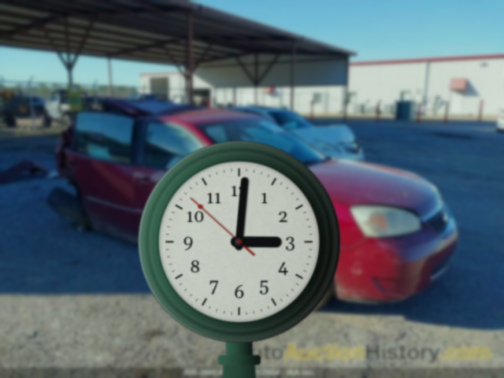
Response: **3:00:52**
